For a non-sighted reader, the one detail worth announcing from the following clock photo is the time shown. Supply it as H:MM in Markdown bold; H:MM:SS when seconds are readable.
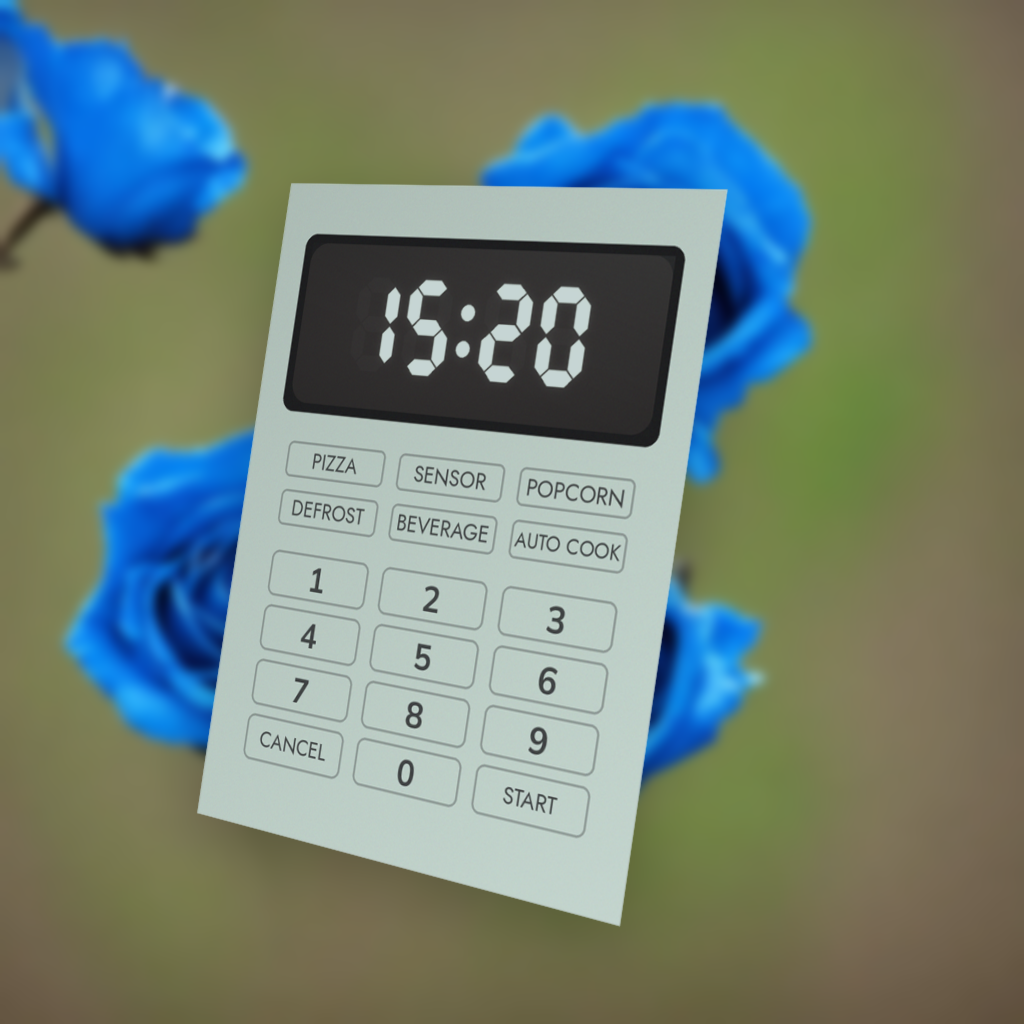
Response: **15:20**
